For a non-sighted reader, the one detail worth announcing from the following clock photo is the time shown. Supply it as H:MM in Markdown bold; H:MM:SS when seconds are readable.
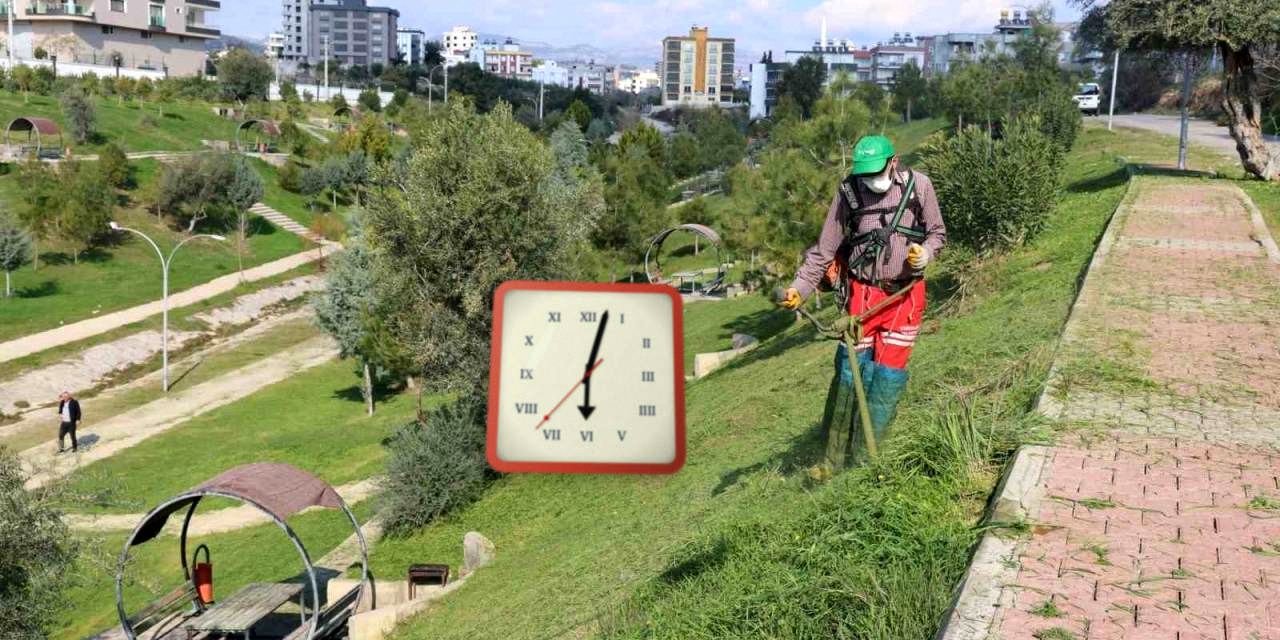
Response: **6:02:37**
